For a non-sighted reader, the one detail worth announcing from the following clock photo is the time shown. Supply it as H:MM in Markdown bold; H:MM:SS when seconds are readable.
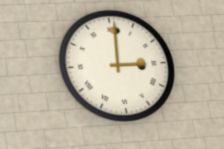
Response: **3:01**
